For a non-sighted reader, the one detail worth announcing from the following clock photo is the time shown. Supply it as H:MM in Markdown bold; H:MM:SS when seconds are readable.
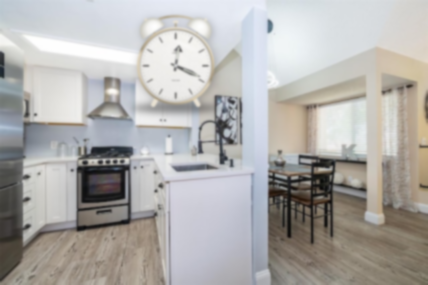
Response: **12:19**
